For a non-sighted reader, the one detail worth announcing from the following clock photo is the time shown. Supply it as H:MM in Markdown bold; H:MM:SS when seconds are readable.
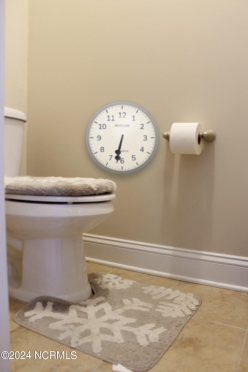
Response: **6:32**
